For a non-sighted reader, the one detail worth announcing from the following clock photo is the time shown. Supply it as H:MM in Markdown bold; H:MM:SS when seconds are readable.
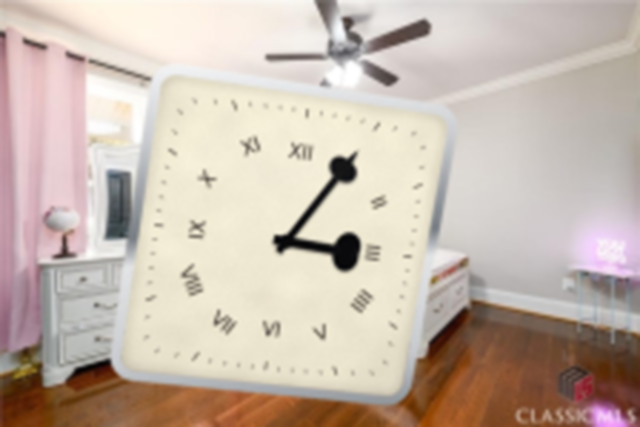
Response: **3:05**
